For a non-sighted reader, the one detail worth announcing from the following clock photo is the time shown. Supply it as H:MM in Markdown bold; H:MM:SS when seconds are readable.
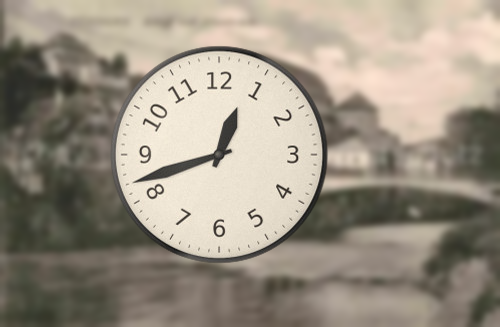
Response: **12:42**
